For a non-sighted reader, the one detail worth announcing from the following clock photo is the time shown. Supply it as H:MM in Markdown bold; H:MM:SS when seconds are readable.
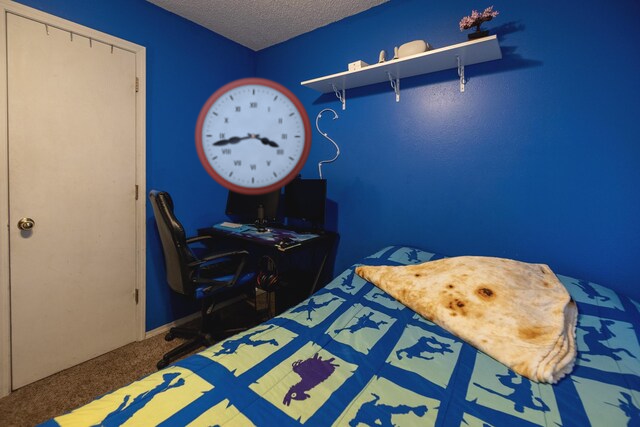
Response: **3:43**
